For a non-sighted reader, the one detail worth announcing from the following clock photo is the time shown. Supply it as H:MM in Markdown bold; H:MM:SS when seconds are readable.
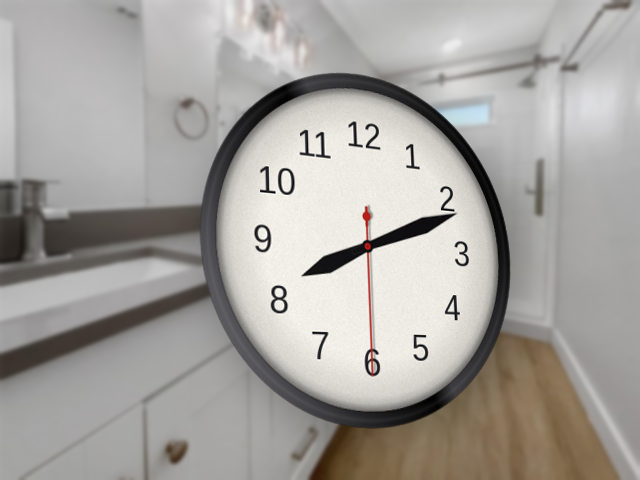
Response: **8:11:30**
